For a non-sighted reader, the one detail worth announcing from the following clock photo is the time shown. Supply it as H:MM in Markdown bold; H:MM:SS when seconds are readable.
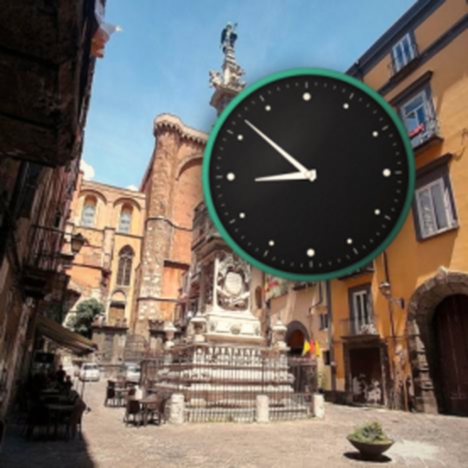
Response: **8:52**
